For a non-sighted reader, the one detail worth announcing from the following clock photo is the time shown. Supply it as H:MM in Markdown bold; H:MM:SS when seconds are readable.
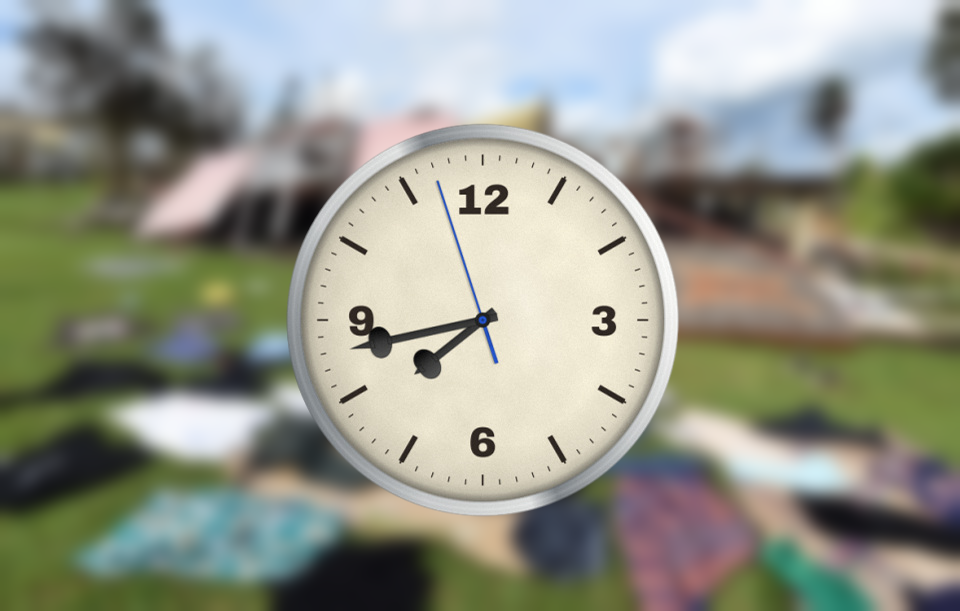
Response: **7:42:57**
